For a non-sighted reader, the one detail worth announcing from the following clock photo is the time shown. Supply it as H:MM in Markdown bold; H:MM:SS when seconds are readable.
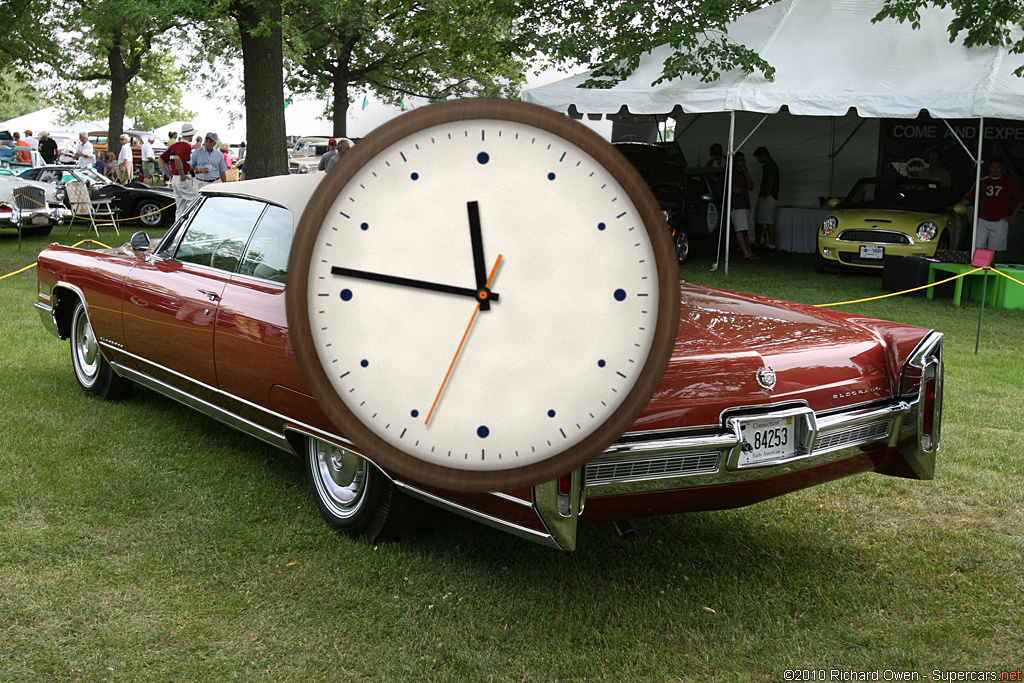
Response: **11:46:34**
